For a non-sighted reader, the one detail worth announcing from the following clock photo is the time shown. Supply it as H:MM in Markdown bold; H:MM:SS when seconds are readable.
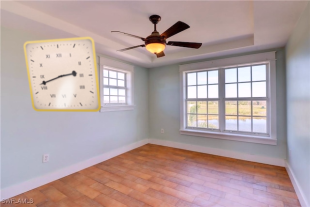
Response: **2:42**
